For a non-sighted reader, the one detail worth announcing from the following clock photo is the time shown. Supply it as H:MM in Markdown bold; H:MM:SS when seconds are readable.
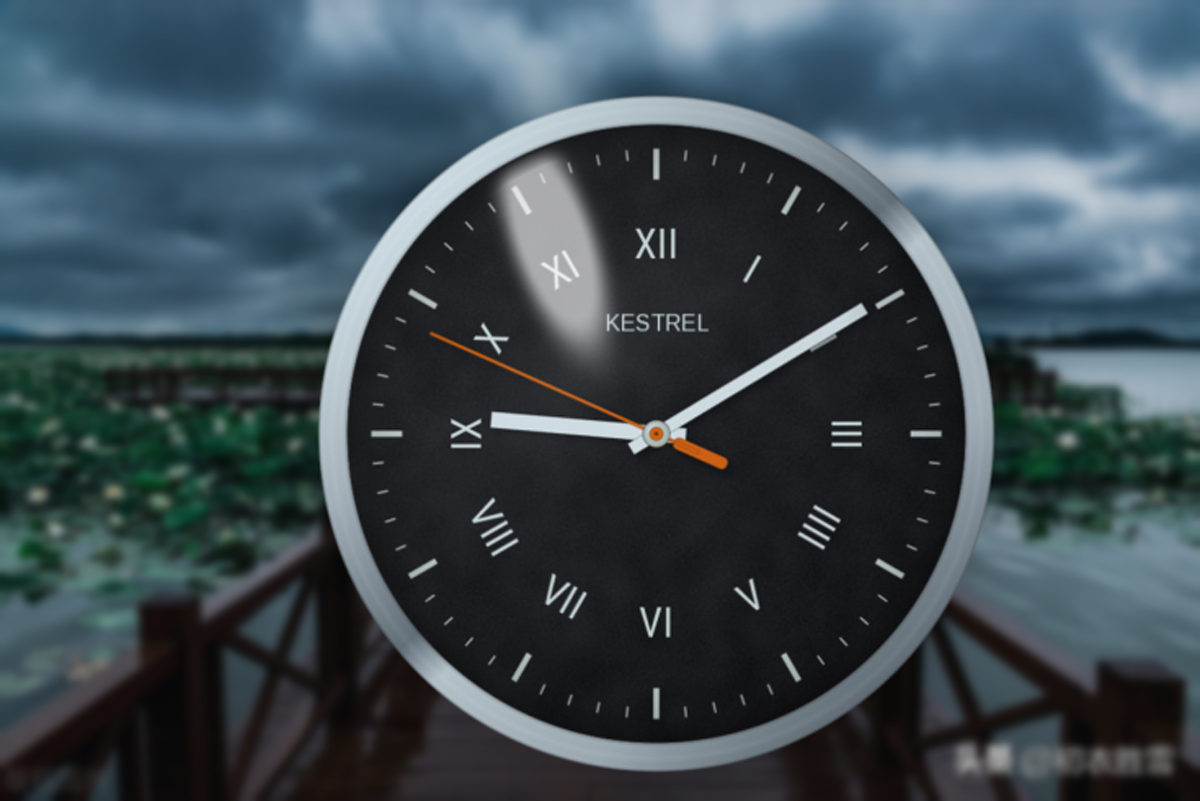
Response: **9:09:49**
